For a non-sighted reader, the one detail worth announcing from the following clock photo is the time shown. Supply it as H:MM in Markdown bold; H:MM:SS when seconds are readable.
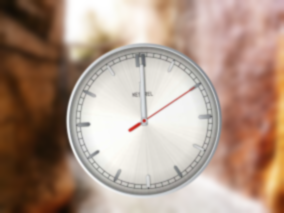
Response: **12:00:10**
